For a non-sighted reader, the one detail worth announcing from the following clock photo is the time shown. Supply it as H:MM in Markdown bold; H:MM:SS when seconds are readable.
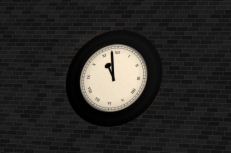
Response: **10:58**
